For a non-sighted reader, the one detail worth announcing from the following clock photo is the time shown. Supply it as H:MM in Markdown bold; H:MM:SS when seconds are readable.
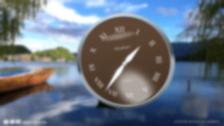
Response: **1:37**
